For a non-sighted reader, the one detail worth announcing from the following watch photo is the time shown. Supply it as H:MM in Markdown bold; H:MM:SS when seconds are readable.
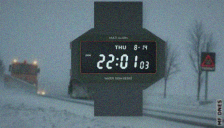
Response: **22:01:03**
